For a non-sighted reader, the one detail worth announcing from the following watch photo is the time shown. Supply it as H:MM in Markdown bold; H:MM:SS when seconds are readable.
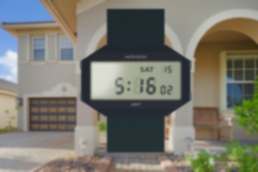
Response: **5:16**
